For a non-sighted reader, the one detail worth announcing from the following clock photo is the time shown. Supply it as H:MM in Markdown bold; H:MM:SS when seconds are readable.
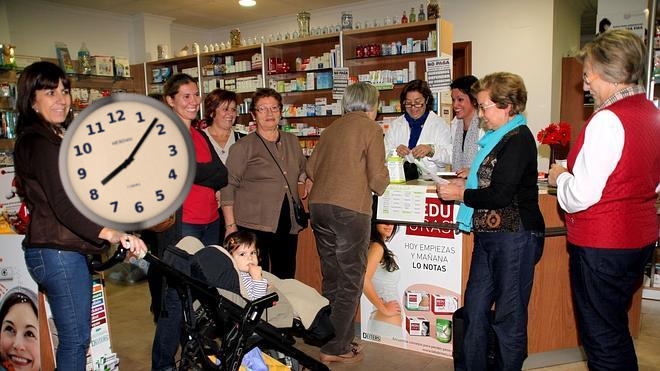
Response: **8:08**
